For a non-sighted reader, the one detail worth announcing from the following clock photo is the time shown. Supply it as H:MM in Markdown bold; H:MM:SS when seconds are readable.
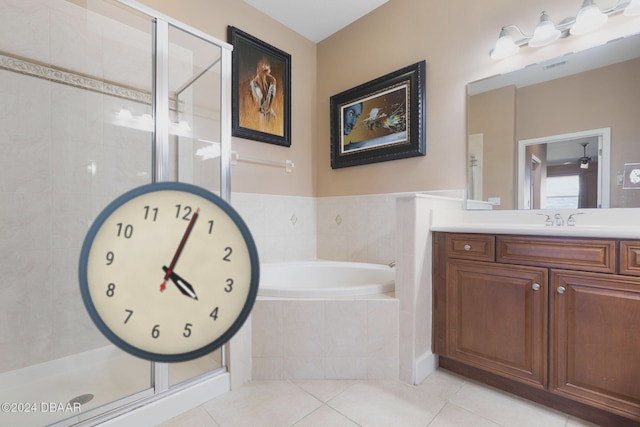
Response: **4:02:02**
